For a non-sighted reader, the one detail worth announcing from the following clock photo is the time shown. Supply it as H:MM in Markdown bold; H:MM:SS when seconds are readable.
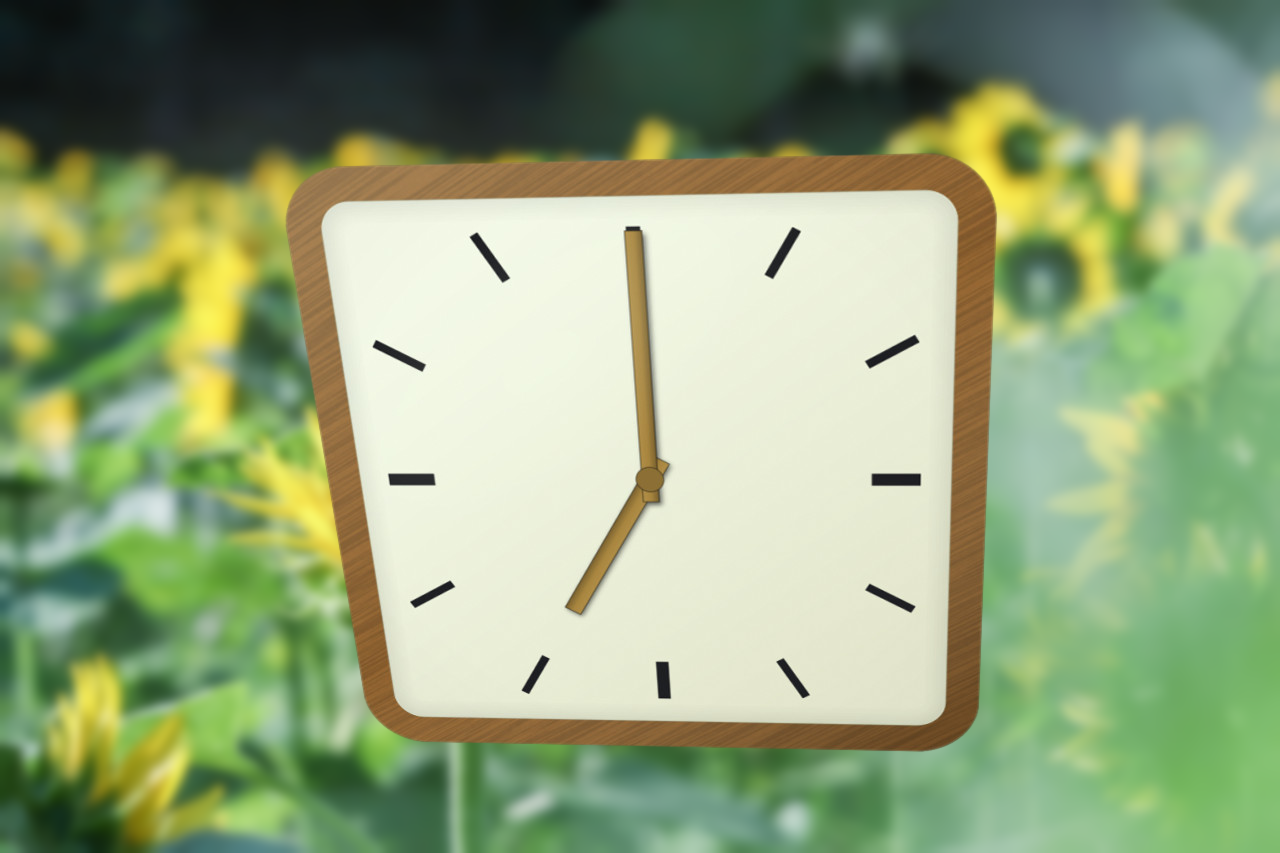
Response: **7:00**
